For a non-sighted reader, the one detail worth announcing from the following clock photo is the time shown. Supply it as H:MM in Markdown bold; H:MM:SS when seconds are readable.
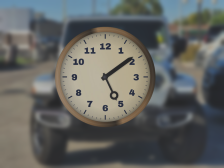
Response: **5:09**
